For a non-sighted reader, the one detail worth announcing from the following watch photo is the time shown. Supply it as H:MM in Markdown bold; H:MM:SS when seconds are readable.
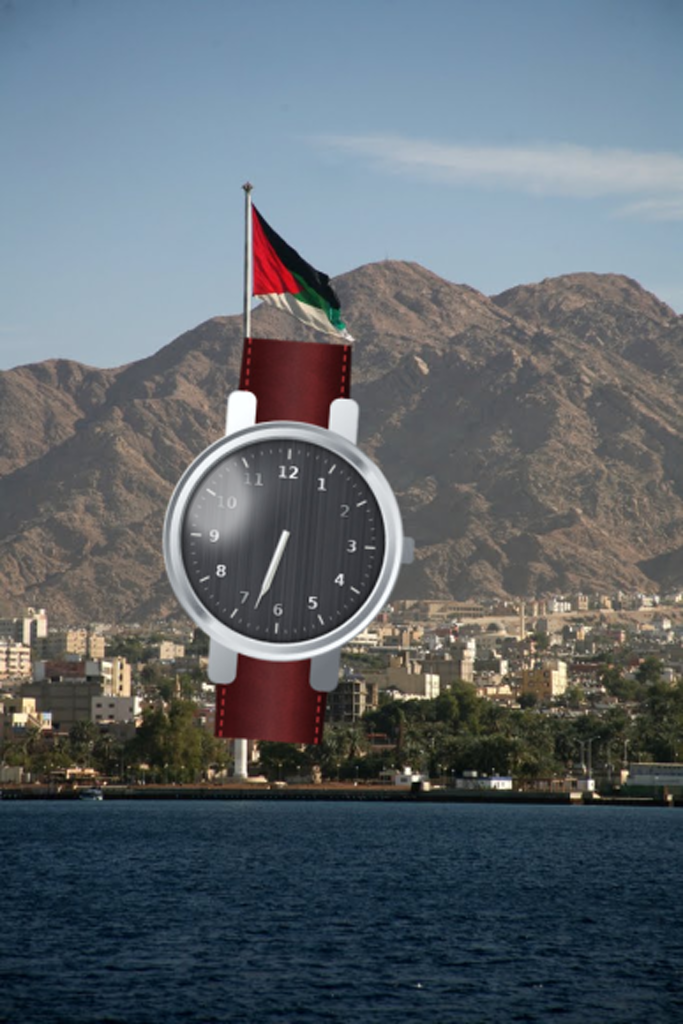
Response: **6:33**
